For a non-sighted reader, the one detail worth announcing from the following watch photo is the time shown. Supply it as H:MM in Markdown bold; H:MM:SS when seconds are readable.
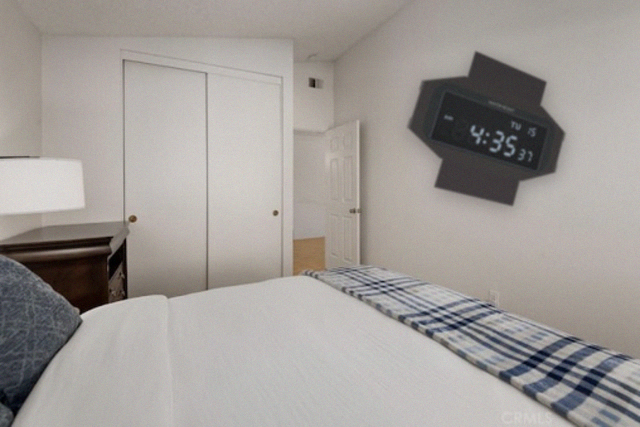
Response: **4:35**
